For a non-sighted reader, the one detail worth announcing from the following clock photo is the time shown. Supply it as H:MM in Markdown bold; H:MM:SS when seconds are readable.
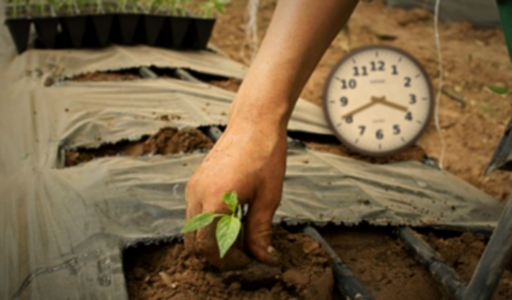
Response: **3:41**
